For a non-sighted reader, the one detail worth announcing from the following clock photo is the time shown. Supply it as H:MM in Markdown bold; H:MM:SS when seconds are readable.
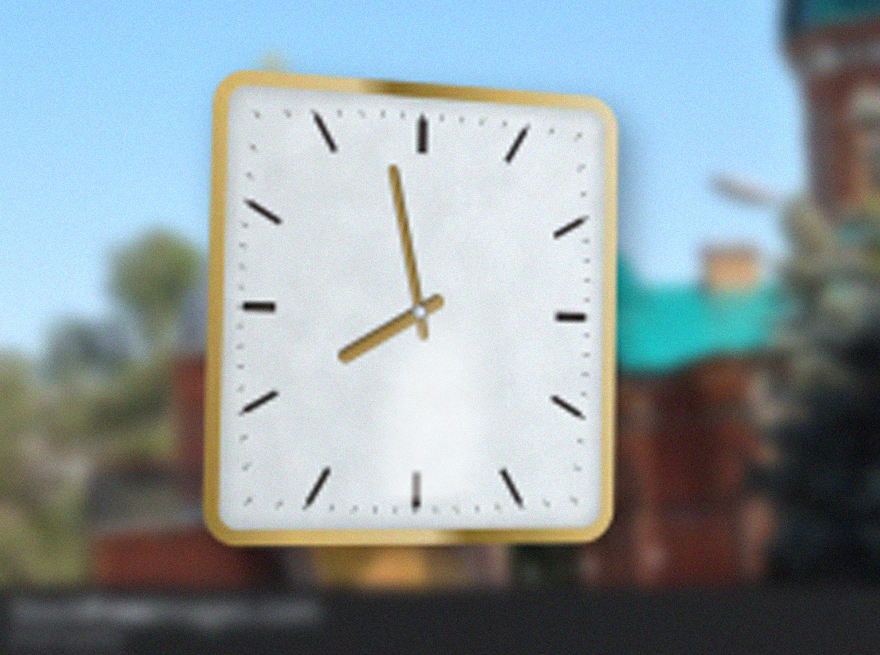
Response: **7:58**
